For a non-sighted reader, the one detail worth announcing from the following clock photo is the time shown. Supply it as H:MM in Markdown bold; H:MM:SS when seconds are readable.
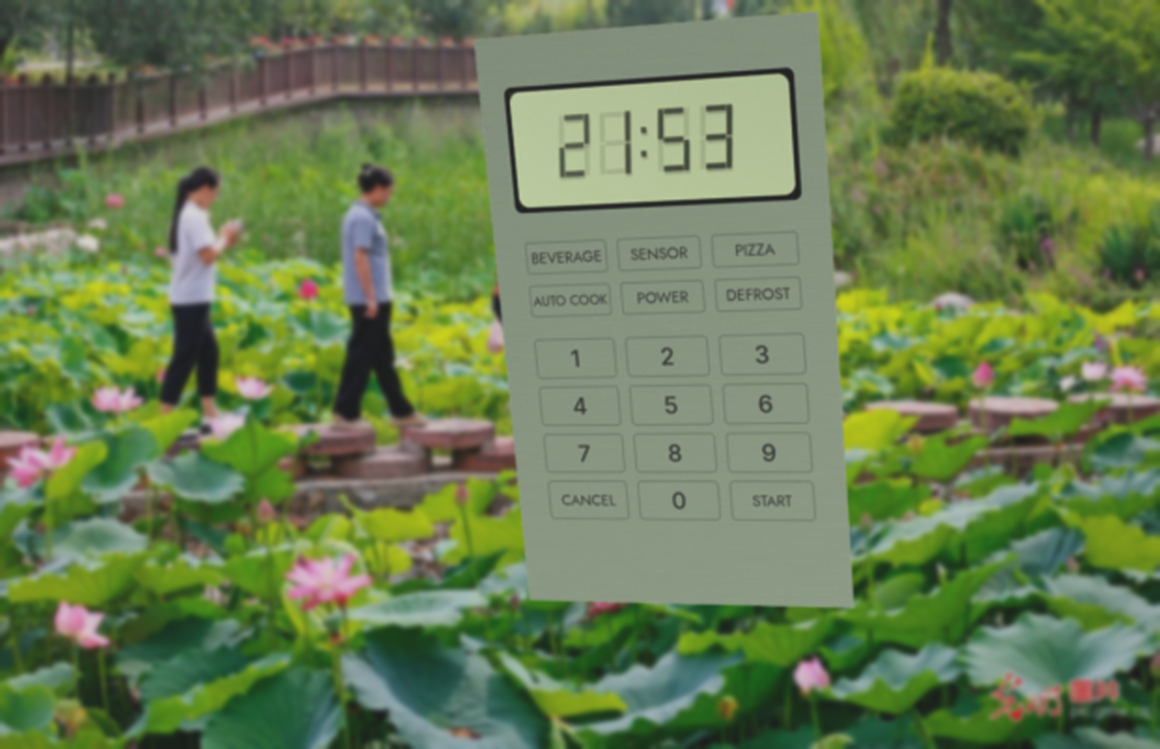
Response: **21:53**
